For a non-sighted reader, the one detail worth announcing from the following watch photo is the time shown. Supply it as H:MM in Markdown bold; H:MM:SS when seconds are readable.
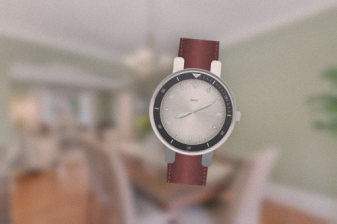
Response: **8:10**
